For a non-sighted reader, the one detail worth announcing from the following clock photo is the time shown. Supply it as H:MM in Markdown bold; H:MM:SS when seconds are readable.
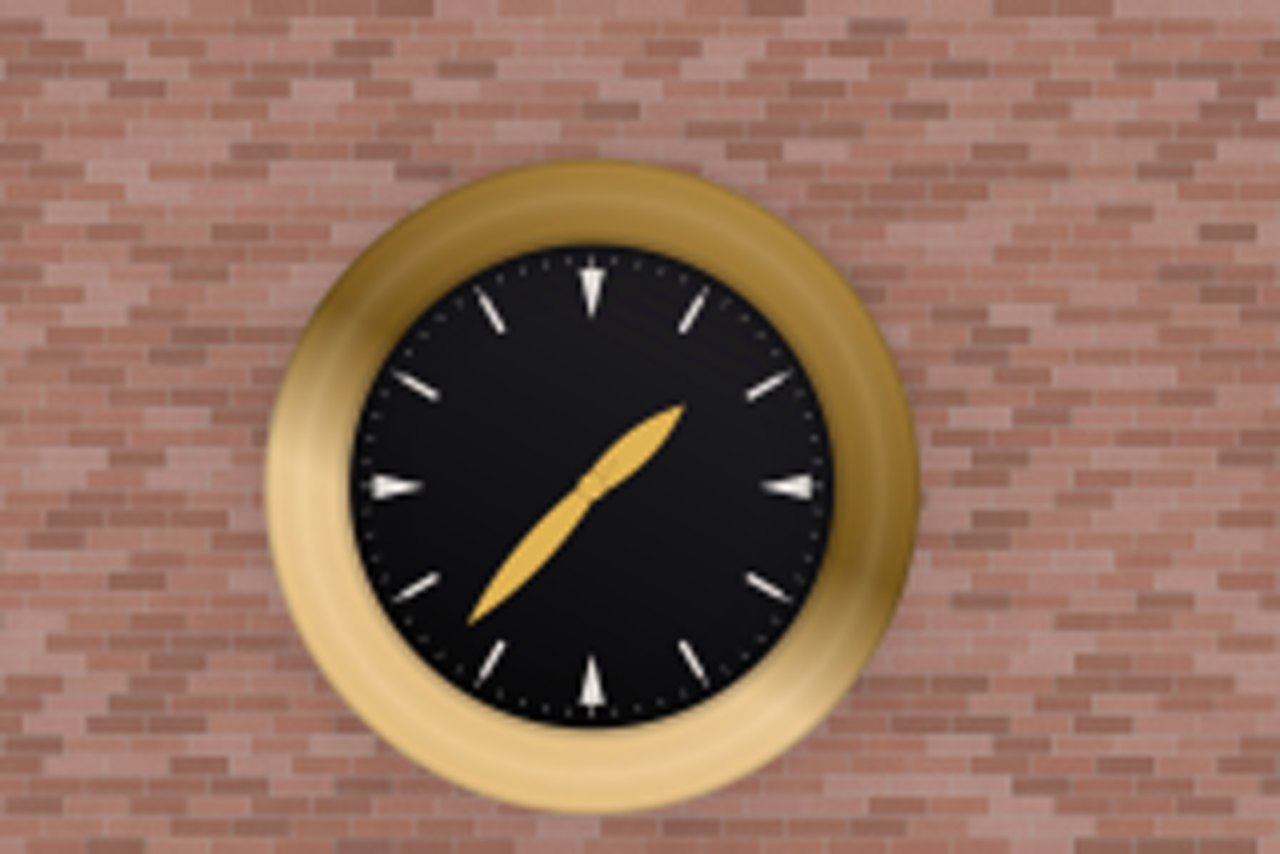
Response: **1:37**
